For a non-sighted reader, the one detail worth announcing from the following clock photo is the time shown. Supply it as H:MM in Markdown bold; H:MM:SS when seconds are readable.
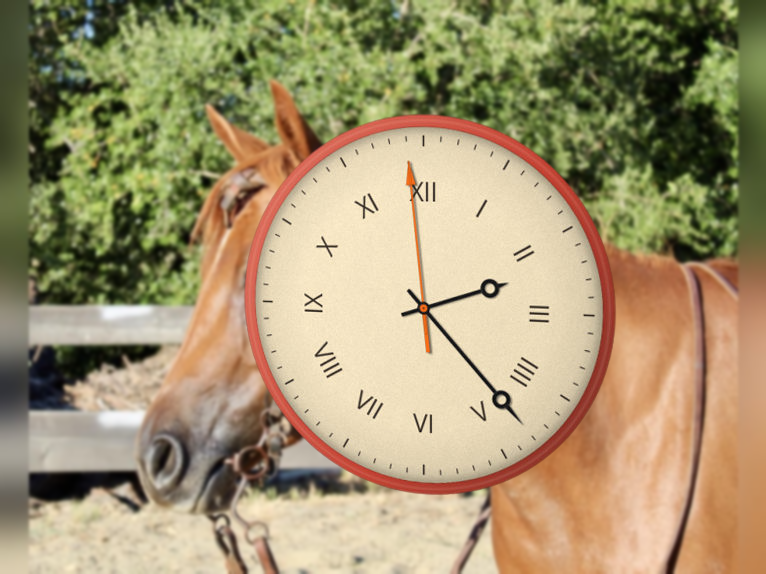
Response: **2:22:59**
